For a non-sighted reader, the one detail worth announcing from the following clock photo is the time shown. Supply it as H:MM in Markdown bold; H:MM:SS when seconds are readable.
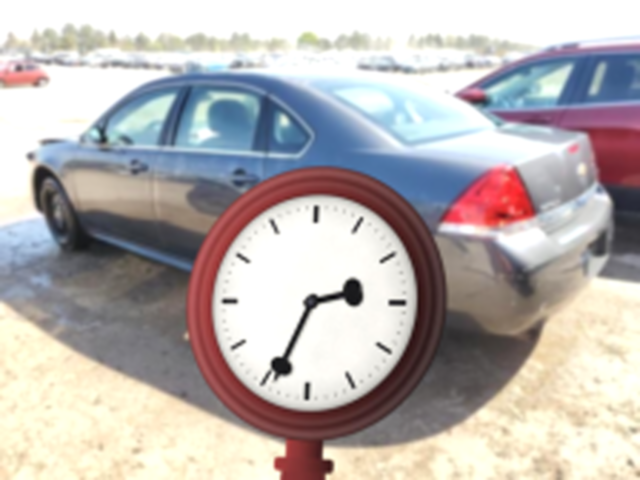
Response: **2:34**
